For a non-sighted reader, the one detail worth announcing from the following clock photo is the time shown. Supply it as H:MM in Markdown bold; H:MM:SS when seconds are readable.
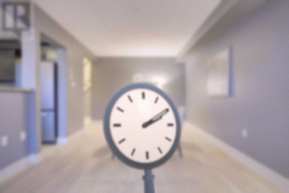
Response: **2:10**
